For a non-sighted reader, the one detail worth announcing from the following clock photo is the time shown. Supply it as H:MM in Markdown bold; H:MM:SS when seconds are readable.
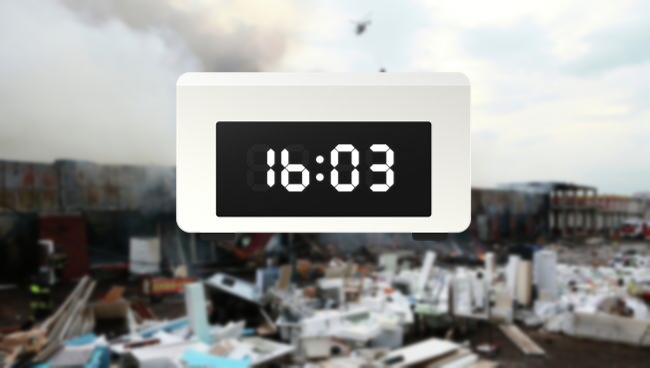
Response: **16:03**
